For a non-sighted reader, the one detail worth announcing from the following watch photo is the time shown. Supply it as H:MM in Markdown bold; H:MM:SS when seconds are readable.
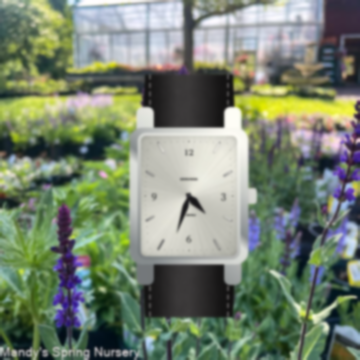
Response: **4:33**
